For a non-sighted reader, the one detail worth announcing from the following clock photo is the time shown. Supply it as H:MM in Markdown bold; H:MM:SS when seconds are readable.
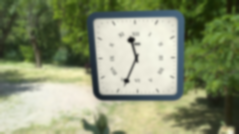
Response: **11:34**
